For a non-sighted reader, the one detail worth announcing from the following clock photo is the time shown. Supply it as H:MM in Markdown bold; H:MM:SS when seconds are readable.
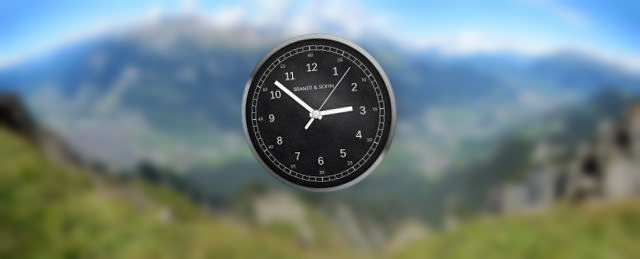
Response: **2:52:07**
